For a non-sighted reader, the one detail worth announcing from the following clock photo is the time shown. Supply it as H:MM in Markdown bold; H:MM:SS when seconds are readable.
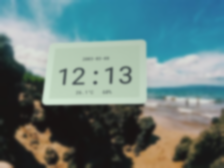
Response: **12:13**
